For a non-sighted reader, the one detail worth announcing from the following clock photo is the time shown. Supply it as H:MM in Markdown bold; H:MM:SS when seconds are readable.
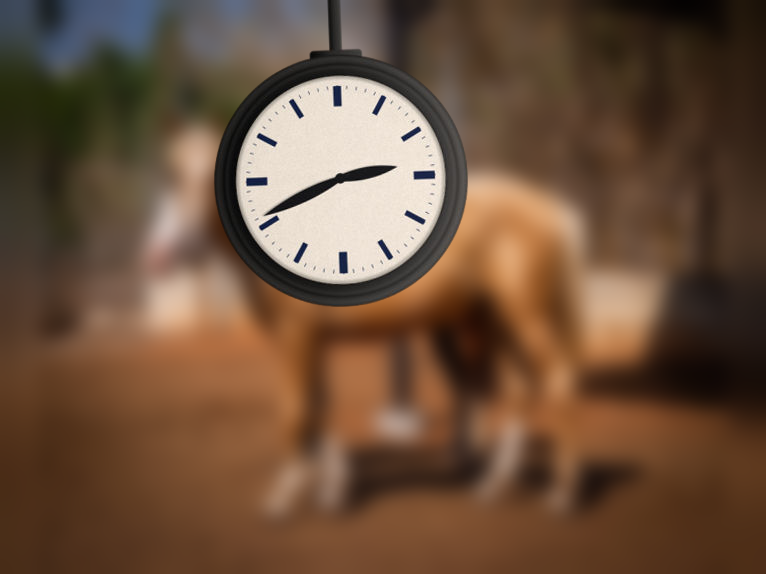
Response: **2:41**
